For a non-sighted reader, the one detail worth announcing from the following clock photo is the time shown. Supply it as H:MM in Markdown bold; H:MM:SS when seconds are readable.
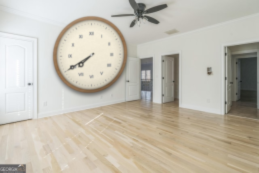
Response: **7:40**
